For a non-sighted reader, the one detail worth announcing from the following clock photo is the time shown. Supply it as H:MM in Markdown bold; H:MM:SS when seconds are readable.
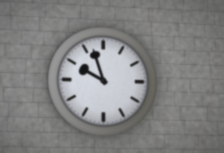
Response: **9:57**
